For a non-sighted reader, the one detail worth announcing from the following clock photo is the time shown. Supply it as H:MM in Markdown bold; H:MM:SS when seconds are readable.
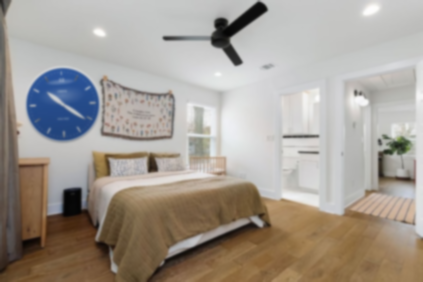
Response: **10:21**
